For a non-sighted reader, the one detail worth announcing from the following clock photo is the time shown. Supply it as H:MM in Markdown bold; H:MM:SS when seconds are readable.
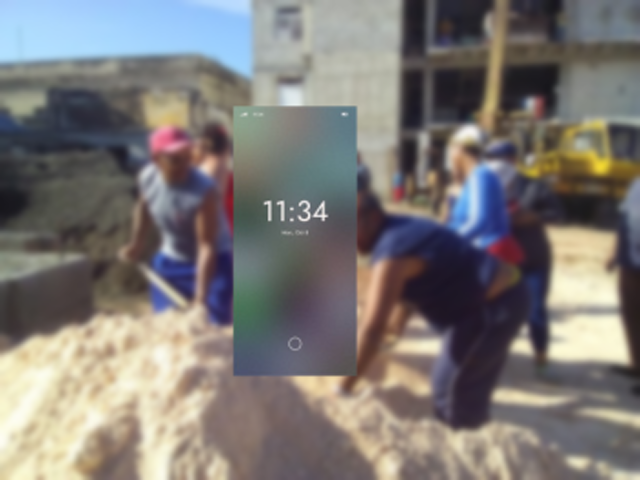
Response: **11:34**
